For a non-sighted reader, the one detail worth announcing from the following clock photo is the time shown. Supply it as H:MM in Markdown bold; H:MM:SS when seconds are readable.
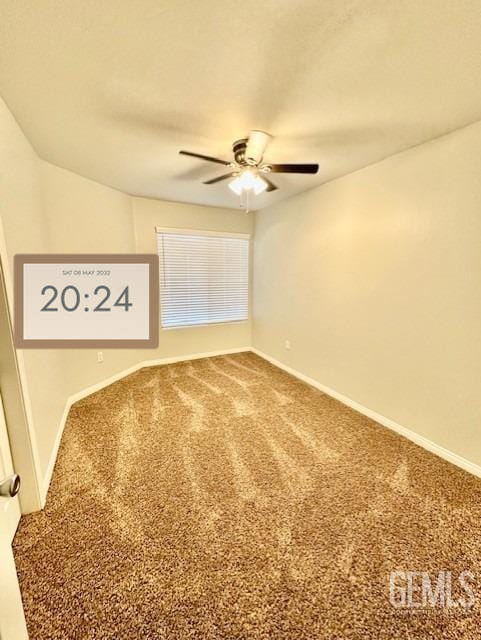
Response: **20:24**
